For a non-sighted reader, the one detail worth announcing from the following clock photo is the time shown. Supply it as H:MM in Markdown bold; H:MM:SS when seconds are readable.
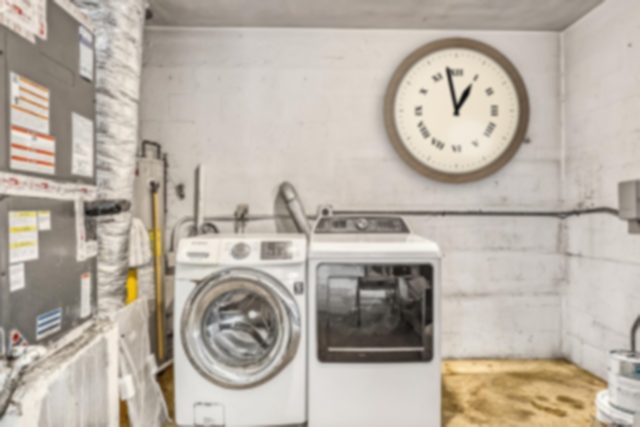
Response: **12:58**
